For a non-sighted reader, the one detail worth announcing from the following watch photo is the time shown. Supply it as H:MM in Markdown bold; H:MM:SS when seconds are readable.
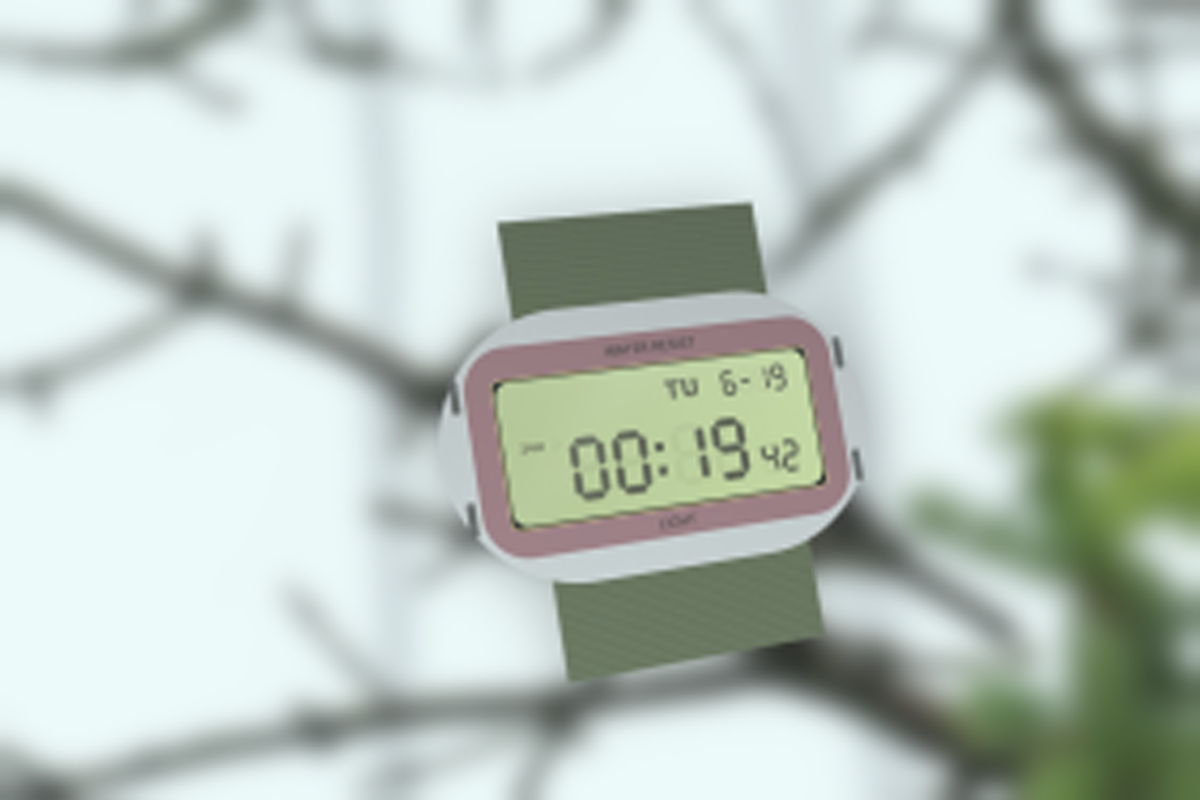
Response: **0:19:42**
